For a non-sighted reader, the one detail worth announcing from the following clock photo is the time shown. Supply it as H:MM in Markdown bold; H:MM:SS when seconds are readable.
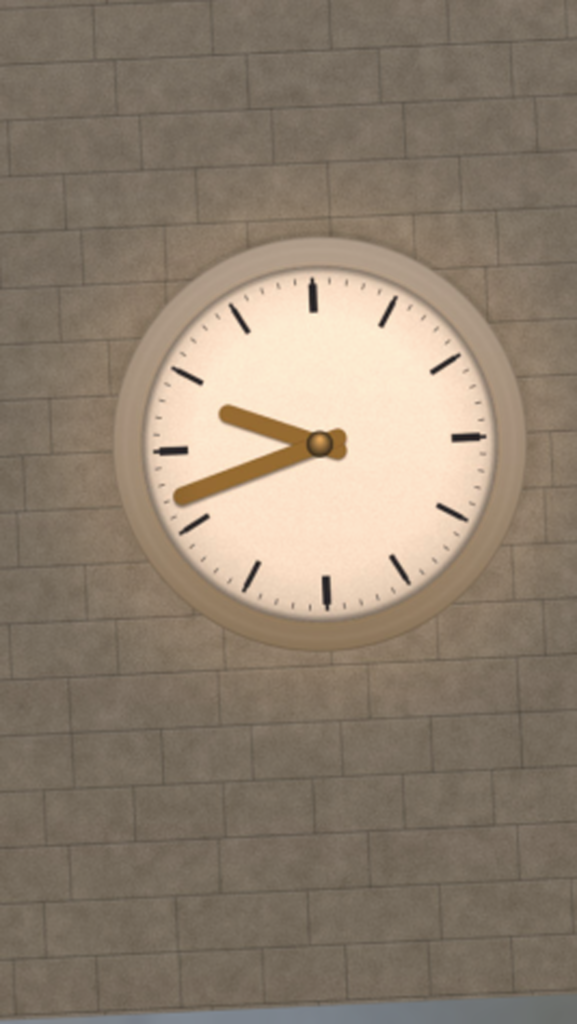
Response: **9:42**
